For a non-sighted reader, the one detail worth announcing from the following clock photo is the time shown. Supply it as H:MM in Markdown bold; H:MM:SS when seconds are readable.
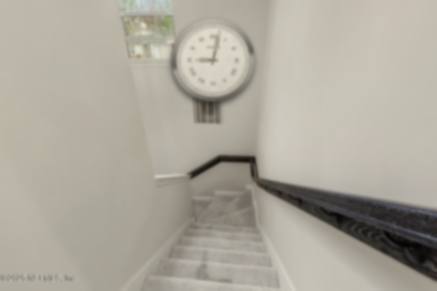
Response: **9:02**
